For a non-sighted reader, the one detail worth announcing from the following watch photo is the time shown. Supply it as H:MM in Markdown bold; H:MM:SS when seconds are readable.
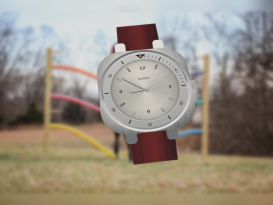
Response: **8:51**
